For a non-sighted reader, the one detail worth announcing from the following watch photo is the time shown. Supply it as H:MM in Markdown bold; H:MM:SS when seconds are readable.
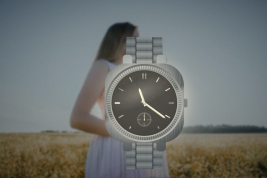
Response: **11:21**
